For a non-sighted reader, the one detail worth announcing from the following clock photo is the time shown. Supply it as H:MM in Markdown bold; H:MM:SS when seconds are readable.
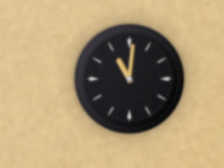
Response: **11:01**
